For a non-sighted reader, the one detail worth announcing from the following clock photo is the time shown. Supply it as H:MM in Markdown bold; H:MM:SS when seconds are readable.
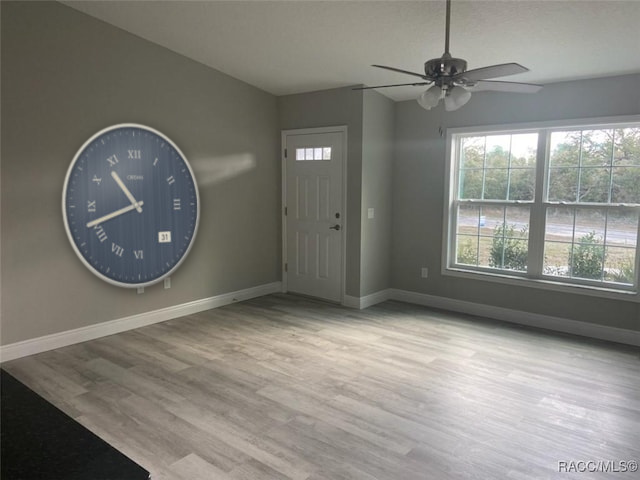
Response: **10:42**
